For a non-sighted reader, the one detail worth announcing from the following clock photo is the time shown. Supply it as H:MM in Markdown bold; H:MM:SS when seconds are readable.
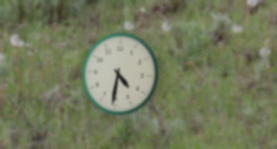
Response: **4:31**
